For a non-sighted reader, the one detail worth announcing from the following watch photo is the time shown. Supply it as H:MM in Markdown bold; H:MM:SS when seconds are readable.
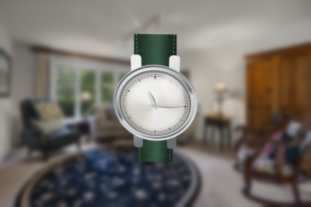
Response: **11:15**
